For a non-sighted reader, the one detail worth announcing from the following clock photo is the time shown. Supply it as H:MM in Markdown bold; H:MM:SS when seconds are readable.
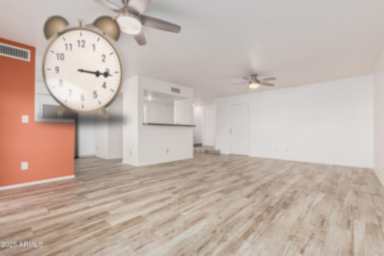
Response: **3:16**
